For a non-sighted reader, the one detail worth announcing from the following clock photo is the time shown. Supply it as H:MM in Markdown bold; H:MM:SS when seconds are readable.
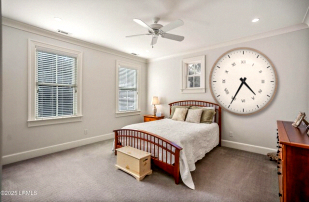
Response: **4:35**
